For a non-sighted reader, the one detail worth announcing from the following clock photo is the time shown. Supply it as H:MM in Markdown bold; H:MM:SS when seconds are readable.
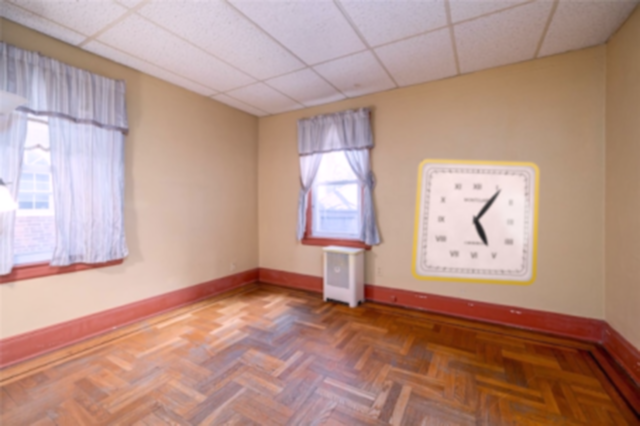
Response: **5:06**
